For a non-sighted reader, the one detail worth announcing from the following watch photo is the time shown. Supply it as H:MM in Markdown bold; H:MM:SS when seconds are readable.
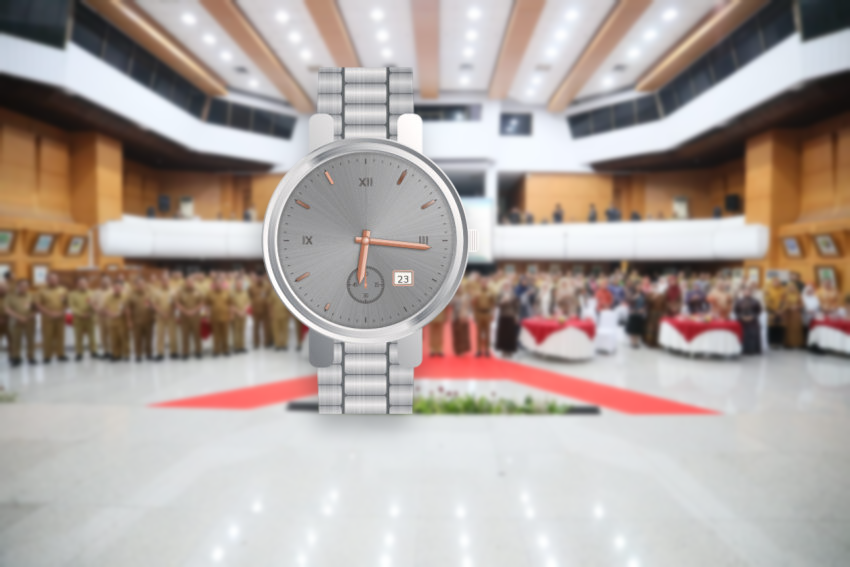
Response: **6:16**
